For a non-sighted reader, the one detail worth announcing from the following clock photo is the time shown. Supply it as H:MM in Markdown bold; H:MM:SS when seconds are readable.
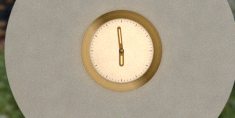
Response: **5:59**
